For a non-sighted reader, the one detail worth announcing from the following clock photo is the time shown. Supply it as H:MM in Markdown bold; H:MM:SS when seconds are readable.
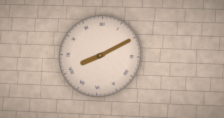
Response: **8:10**
